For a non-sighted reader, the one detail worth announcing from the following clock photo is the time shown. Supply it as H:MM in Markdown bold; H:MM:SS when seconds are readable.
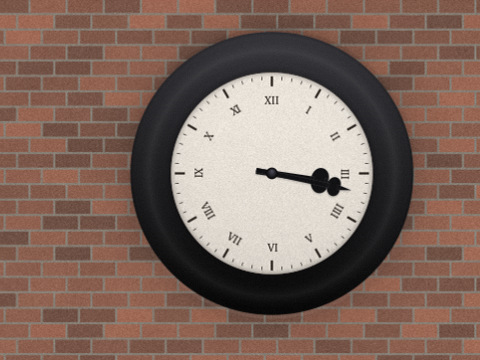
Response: **3:17**
